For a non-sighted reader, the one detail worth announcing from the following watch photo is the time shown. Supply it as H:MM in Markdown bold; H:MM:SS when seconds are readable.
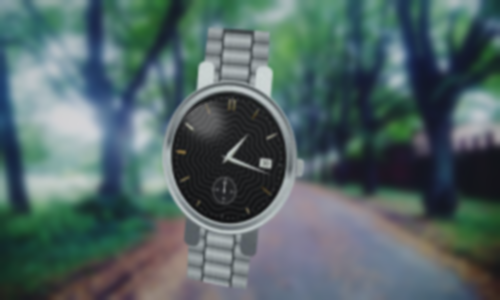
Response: **1:17**
